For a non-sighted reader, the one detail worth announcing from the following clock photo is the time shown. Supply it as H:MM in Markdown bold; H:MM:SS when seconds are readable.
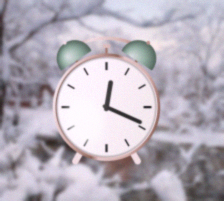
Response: **12:19**
